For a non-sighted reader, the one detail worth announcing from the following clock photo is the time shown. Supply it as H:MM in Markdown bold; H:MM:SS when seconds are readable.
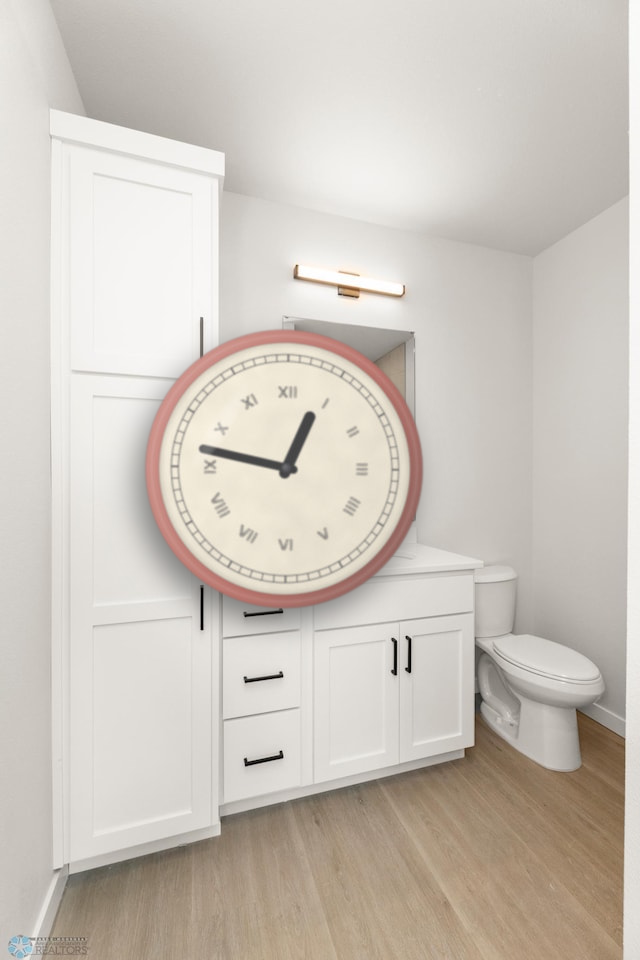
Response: **12:47**
